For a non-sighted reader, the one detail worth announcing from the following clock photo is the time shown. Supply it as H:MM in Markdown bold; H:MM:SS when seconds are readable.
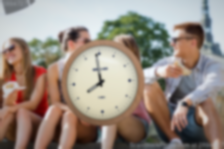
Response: **7:59**
